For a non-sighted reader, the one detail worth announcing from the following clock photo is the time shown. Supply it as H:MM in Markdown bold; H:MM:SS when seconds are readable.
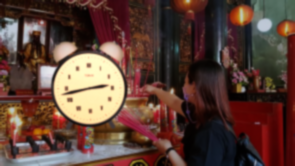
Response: **2:43**
